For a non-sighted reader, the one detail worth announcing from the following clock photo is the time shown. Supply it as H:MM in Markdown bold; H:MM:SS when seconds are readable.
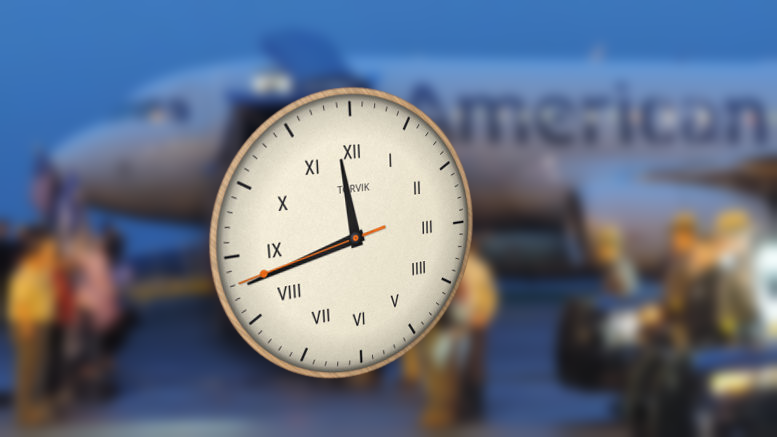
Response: **11:42:43**
